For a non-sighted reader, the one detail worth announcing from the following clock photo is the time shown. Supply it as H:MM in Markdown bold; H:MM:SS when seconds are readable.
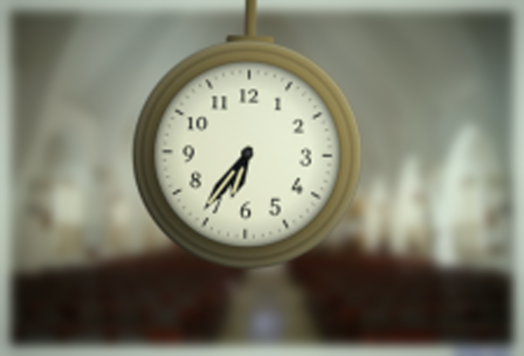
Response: **6:36**
